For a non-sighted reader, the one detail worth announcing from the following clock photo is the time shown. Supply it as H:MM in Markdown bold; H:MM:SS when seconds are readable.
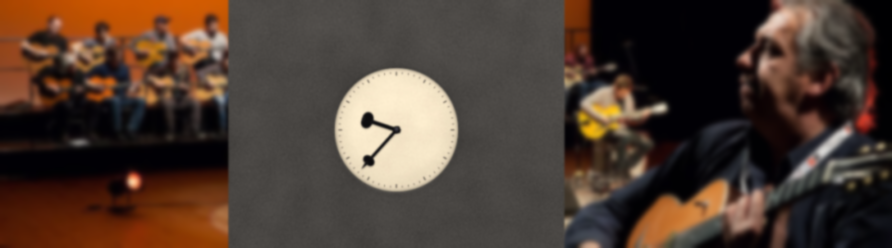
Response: **9:37**
